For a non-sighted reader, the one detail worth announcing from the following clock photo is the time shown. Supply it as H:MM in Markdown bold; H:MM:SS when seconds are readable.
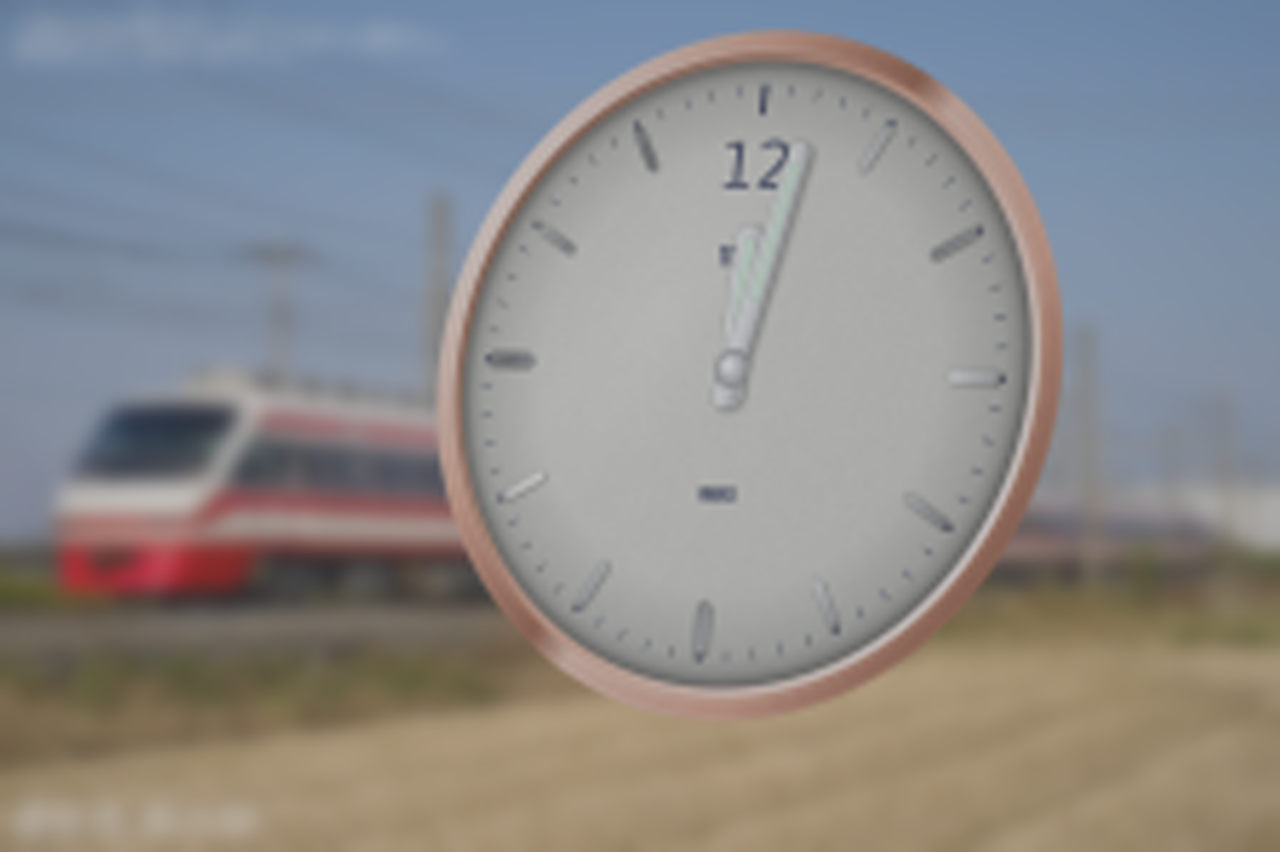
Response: **12:02**
